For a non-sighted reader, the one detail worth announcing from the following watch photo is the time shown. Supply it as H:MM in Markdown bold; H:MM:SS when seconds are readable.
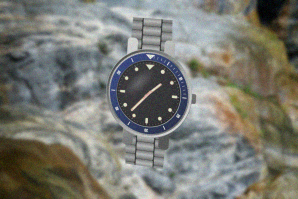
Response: **1:37**
